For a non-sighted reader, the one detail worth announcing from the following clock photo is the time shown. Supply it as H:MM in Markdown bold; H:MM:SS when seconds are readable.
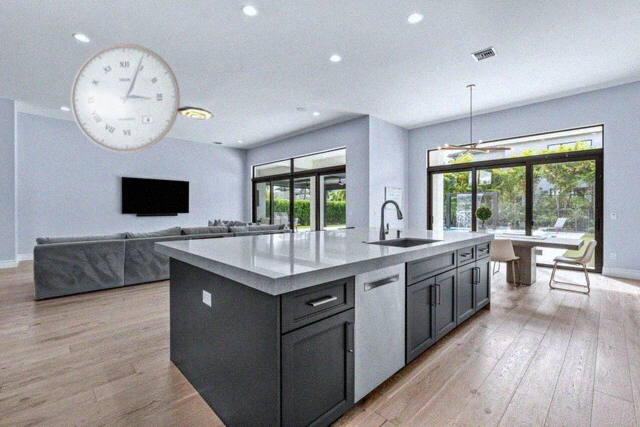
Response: **3:04**
